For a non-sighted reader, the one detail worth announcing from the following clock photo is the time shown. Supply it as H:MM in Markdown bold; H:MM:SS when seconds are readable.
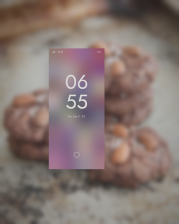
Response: **6:55**
